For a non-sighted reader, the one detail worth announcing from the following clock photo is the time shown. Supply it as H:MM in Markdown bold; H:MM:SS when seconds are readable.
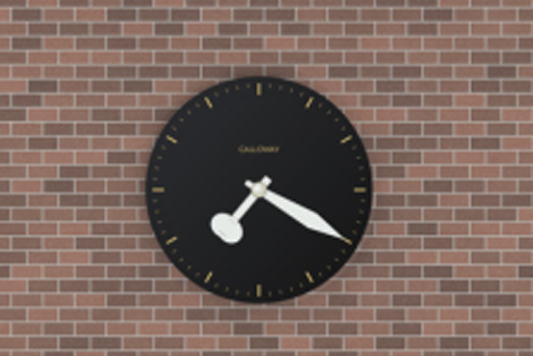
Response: **7:20**
